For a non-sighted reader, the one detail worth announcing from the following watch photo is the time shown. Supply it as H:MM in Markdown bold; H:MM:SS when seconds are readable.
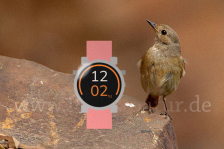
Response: **12:02**
